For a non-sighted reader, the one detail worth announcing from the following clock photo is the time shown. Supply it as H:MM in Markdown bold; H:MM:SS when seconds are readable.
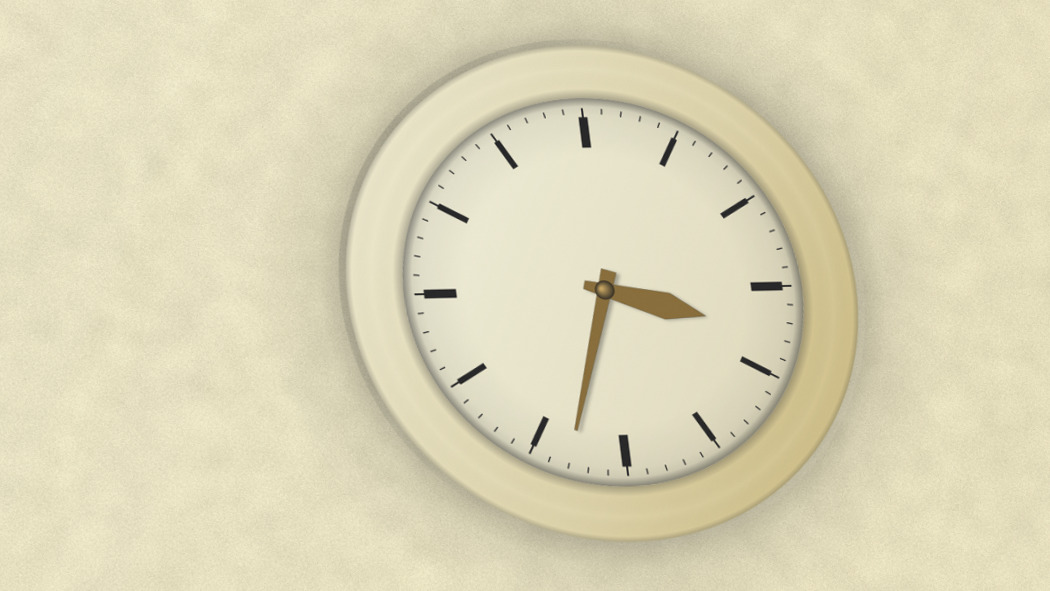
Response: **3:33**
